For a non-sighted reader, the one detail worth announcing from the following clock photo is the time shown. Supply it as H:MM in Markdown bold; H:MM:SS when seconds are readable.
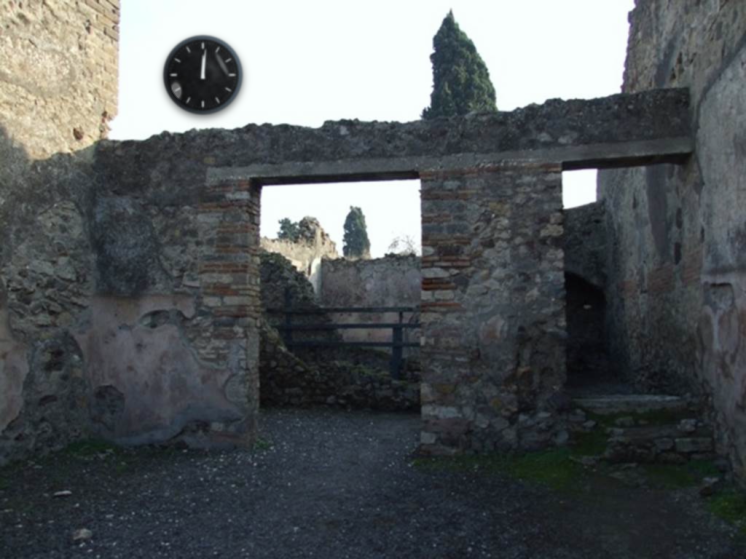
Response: **12:01**
